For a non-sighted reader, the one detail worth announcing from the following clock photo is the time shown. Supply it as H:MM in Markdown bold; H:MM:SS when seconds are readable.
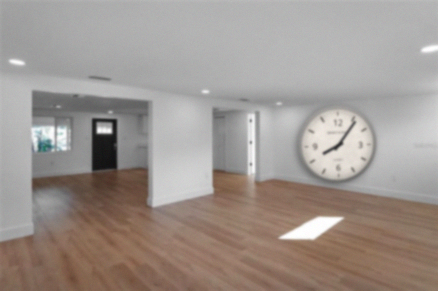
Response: **8:06**
